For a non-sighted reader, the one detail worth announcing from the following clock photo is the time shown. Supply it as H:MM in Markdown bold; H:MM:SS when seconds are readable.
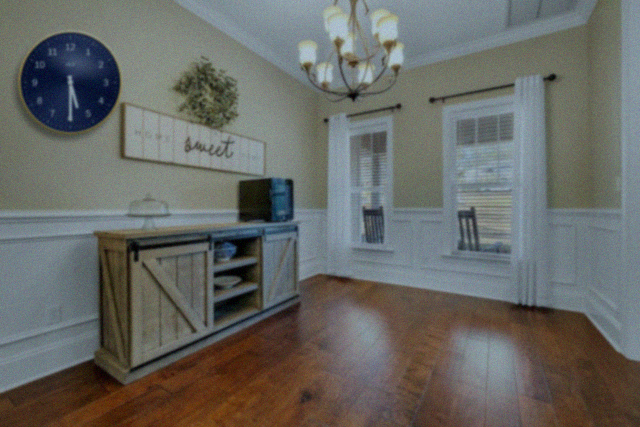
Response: **5:30**
